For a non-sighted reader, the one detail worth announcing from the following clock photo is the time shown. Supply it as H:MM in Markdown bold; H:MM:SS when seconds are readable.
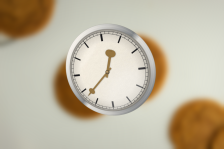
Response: **12:38**
